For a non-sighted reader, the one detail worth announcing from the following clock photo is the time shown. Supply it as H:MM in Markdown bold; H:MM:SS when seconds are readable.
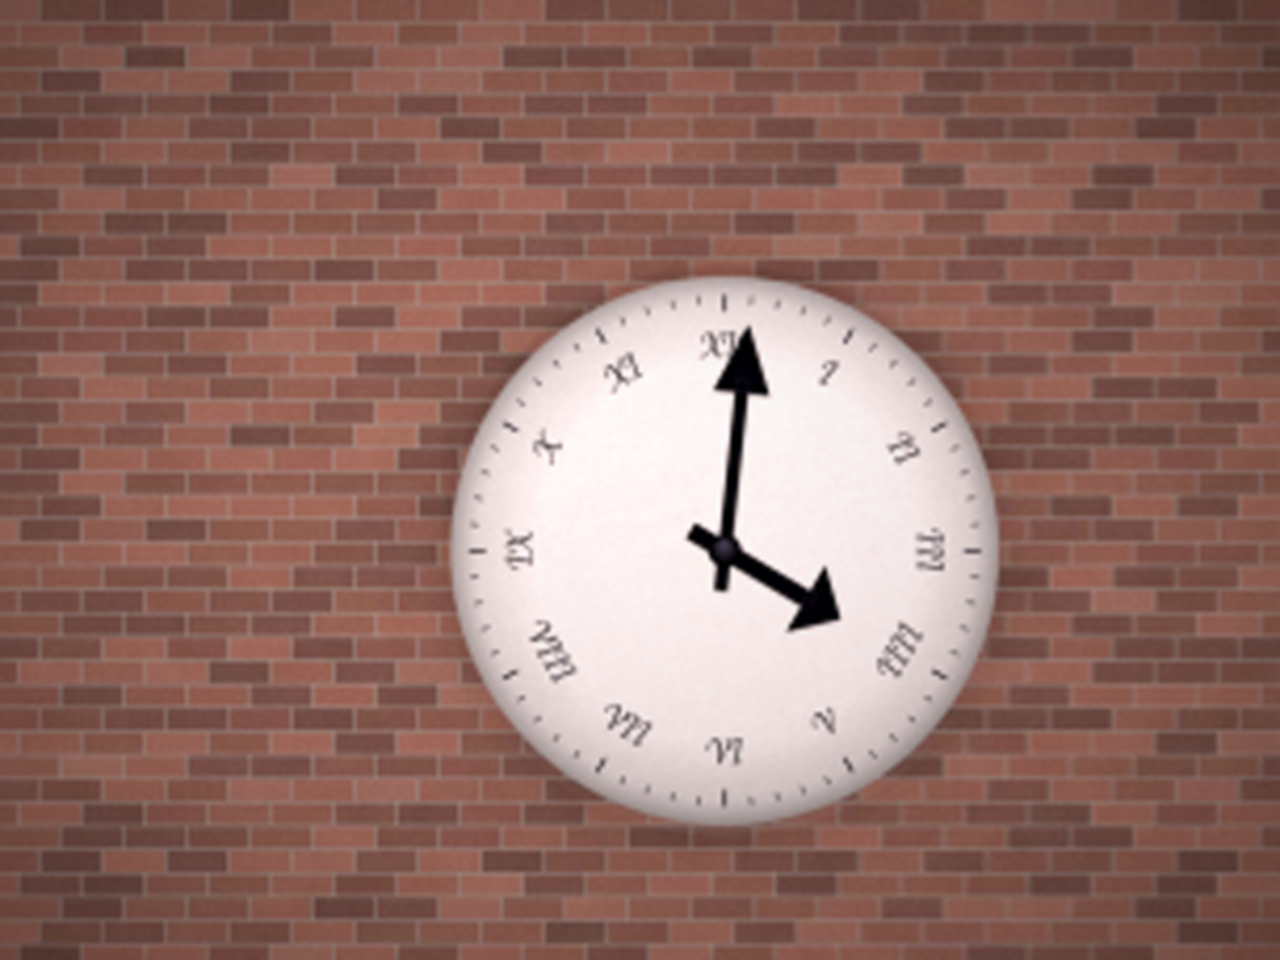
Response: **4:01**
